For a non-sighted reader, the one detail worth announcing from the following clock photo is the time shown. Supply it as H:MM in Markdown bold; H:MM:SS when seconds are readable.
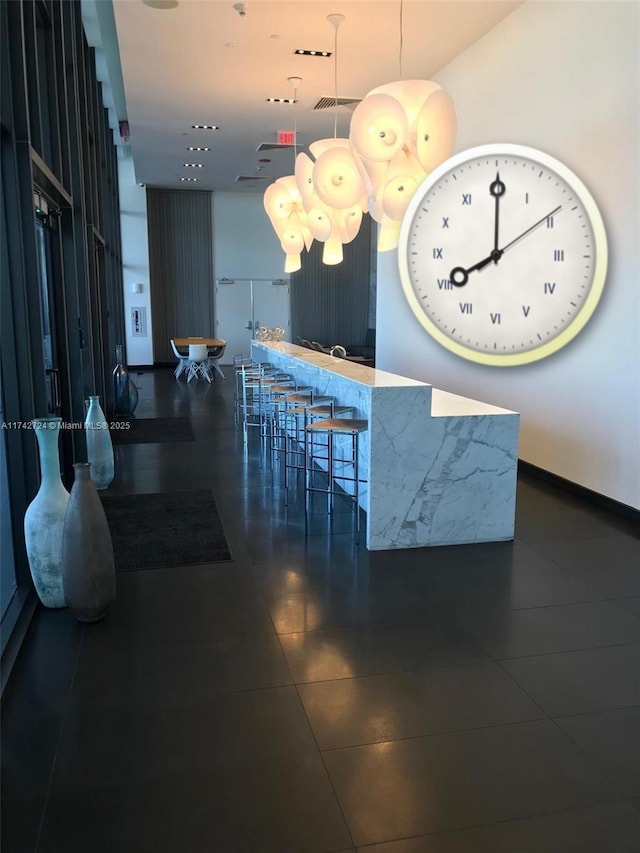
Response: **8:00:09**
